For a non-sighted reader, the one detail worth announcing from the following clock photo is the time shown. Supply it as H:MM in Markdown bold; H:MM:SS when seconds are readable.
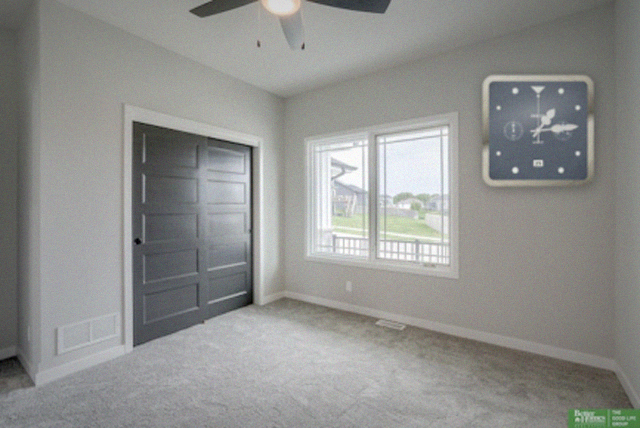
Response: **1:14**
